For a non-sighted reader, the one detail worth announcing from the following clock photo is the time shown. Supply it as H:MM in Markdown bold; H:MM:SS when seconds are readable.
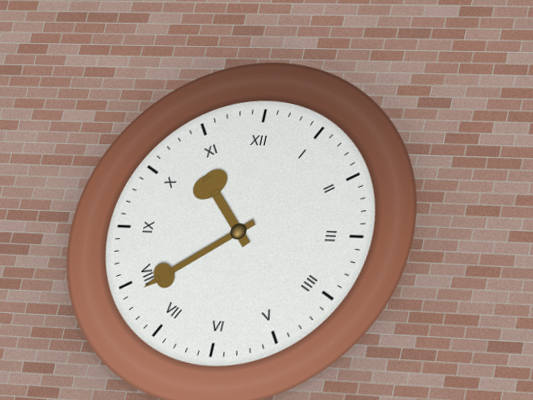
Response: **10:39**
